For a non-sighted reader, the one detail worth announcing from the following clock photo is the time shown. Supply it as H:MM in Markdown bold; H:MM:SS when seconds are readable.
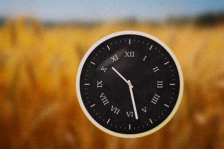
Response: **10:28**
